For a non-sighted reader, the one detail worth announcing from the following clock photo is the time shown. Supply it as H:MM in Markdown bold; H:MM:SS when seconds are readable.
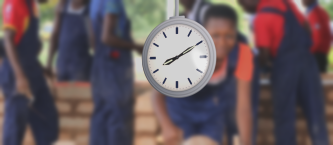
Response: **8:10**
